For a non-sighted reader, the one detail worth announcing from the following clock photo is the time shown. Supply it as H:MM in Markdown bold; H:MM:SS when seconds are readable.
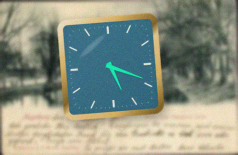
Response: **5:19**
